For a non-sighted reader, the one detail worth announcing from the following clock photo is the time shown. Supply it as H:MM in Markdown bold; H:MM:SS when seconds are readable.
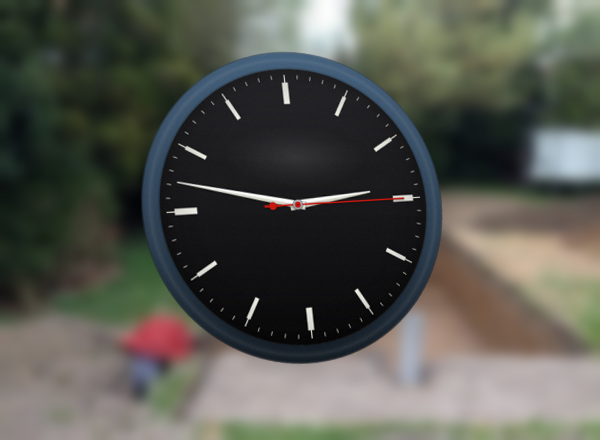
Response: **2:47:15**
